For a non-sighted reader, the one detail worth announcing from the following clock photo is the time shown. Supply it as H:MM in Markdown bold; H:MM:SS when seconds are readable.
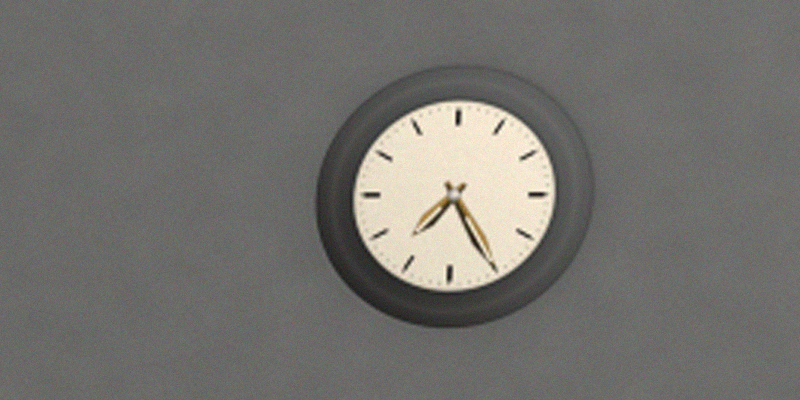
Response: **7:25**
